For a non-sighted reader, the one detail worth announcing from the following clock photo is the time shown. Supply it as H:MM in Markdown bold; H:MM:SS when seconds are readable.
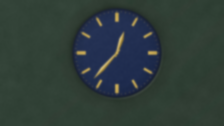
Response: **12:37**
